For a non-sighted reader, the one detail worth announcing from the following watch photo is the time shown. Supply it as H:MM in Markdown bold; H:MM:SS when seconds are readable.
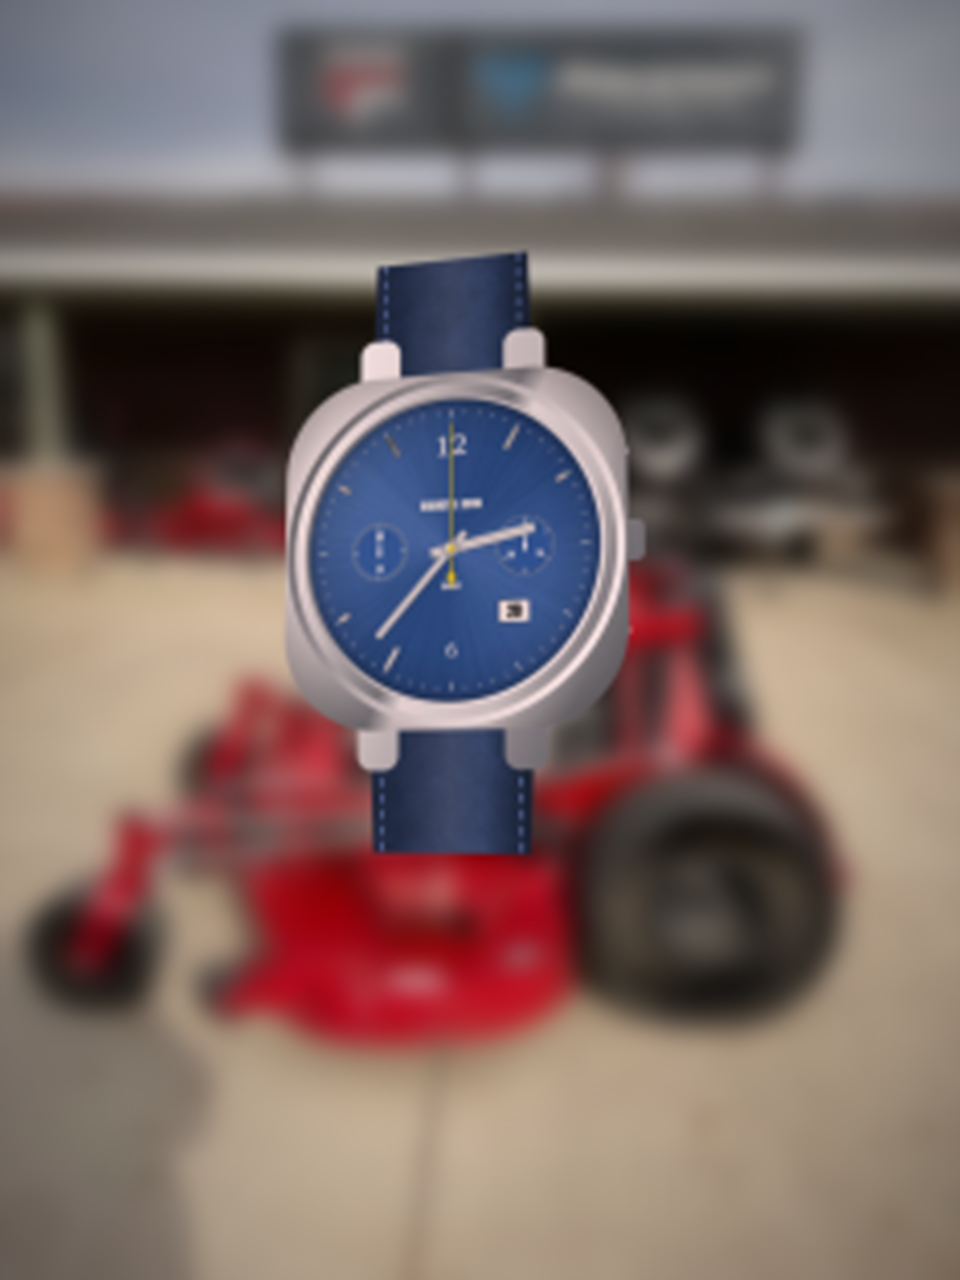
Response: **2:37**
